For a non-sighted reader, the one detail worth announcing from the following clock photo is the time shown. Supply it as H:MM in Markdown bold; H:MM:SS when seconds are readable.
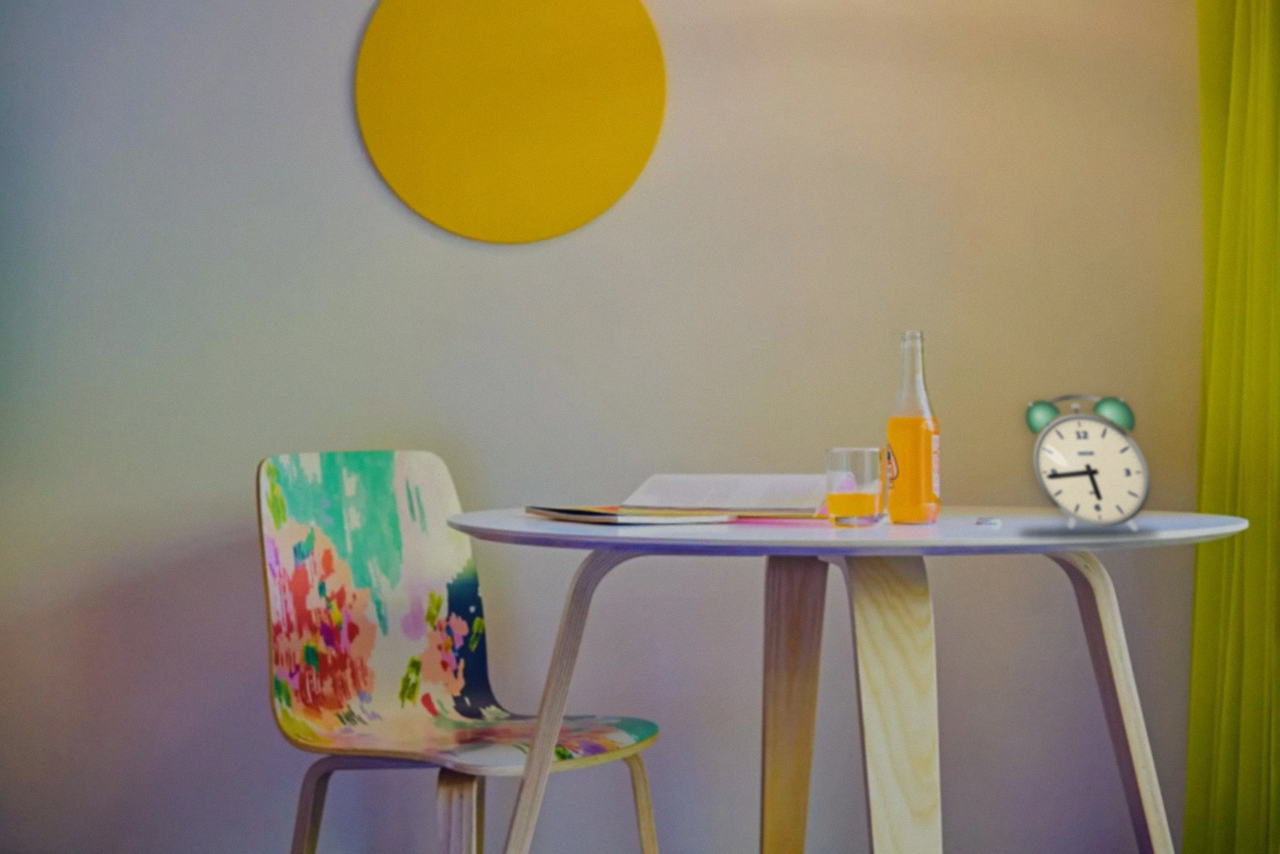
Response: **5:44**
